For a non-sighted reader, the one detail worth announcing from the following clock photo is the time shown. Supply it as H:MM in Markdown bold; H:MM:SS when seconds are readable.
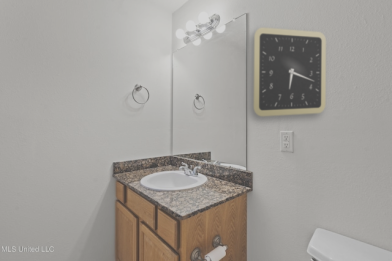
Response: **6:18**
